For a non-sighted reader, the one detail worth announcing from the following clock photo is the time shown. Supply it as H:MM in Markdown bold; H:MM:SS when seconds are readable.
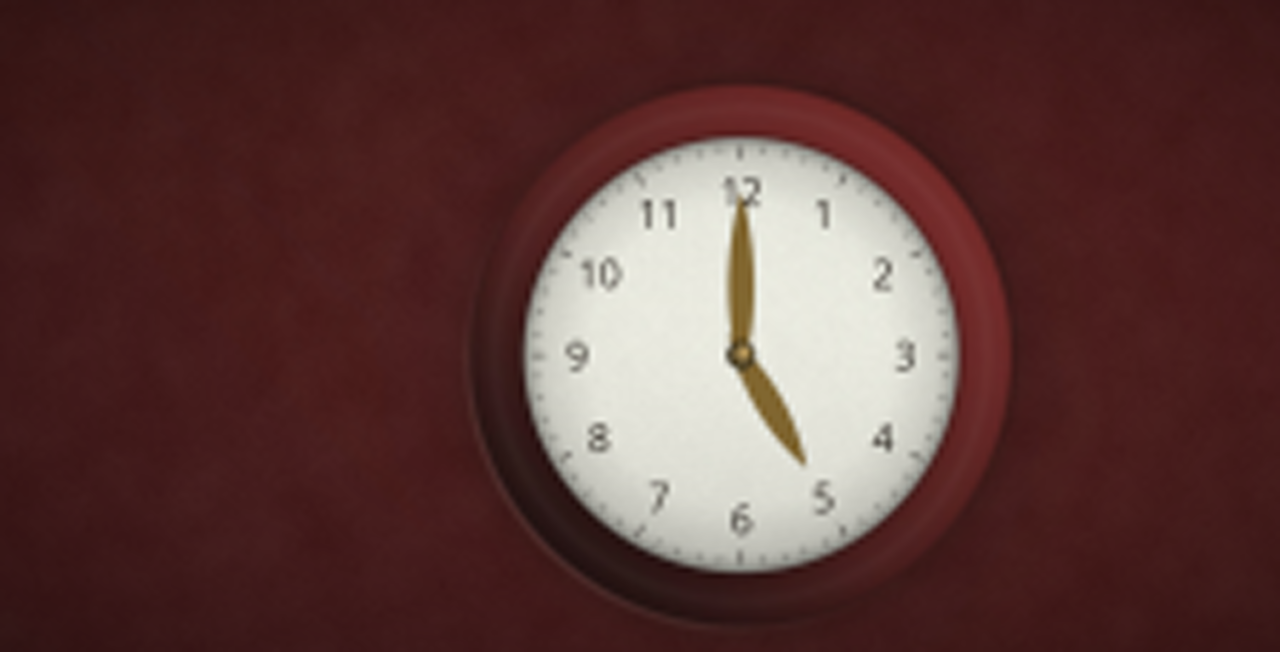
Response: **5:00**
